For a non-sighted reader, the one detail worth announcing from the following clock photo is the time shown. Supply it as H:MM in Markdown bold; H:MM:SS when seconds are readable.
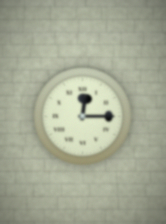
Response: **12:15**
